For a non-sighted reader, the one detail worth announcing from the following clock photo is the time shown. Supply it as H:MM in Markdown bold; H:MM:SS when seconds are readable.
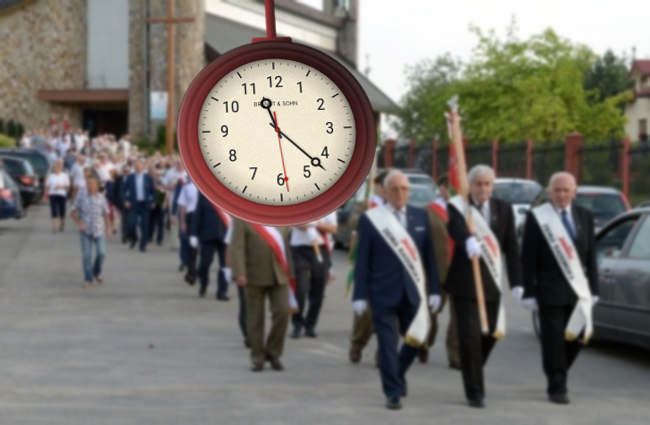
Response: **11:22:29**
